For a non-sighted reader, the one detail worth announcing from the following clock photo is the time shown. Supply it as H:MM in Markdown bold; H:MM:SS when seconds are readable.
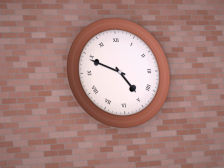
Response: **4:49**
